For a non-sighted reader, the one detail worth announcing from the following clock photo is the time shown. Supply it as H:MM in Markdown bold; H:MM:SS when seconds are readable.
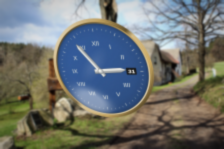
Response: **2:54**
